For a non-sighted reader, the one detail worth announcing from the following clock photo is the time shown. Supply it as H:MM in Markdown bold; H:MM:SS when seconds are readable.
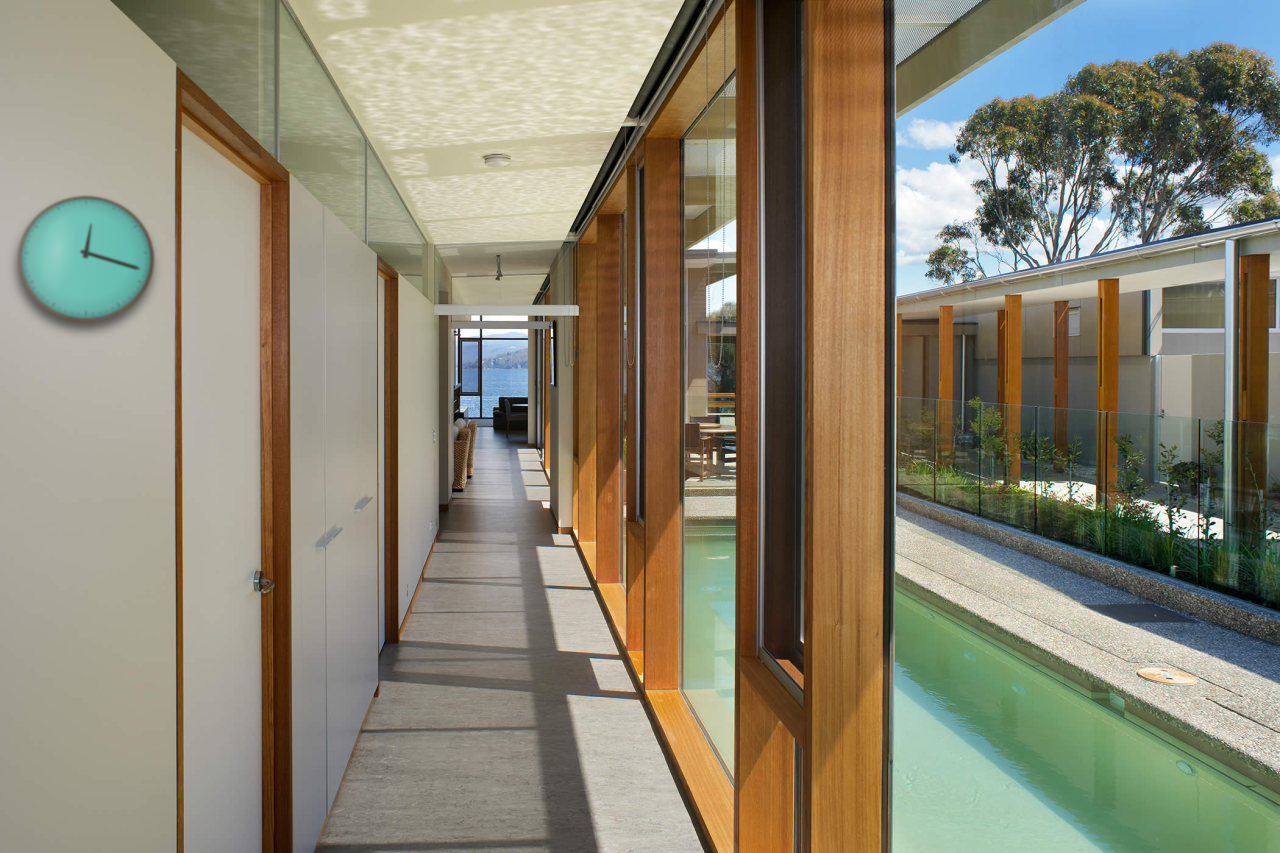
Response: **12:18**
